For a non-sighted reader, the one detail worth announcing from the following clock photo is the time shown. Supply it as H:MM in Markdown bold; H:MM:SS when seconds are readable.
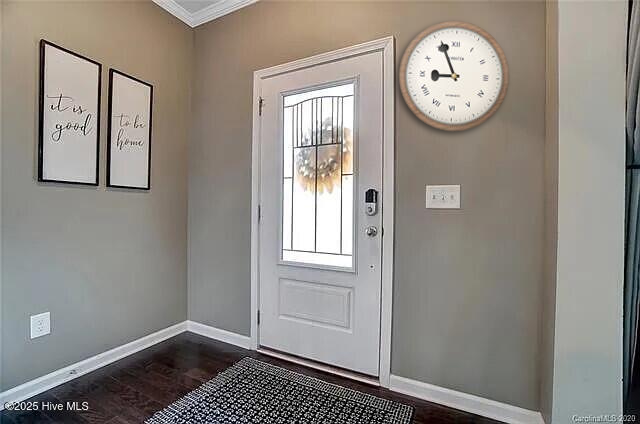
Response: **8:56**
